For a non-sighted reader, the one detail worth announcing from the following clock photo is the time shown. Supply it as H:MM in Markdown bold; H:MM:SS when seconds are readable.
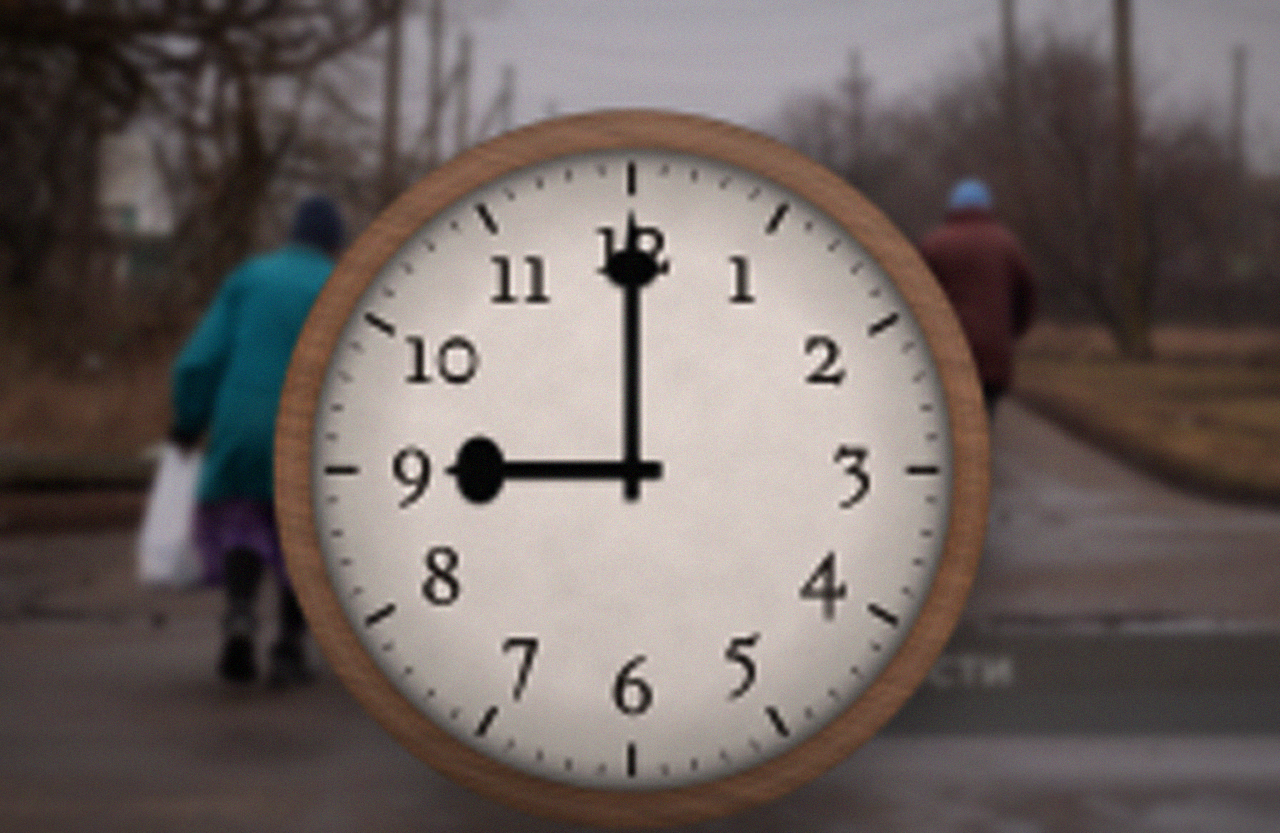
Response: **9:00**
